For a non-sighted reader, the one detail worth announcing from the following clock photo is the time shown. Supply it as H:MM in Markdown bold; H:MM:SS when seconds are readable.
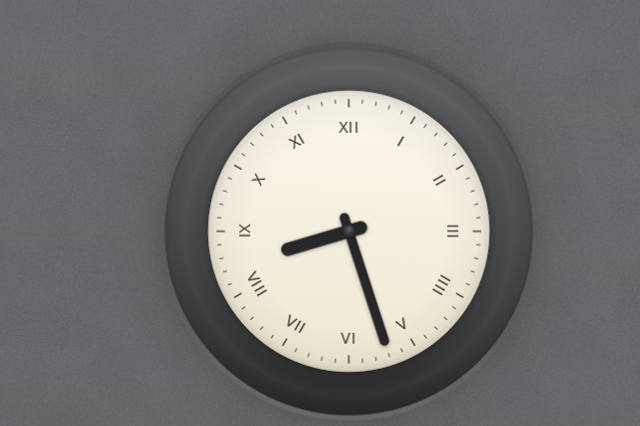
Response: **8:27**
